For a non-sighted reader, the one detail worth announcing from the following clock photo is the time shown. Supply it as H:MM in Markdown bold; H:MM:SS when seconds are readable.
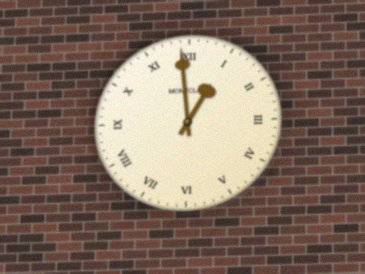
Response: **12:59**
